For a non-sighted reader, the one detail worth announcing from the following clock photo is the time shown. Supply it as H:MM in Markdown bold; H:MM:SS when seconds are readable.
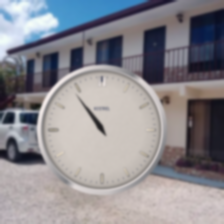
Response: **10:54**
